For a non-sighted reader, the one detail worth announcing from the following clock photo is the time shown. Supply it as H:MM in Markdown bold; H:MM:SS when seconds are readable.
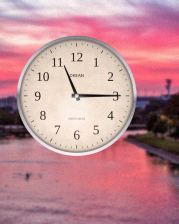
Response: **11:15**
